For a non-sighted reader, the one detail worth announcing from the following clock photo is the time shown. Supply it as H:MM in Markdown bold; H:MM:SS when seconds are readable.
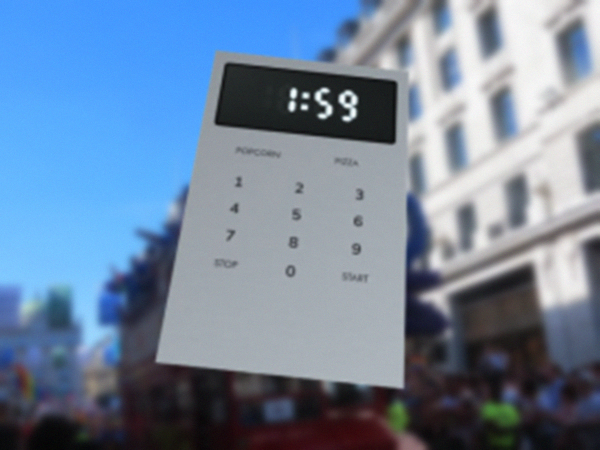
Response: **1:59**
